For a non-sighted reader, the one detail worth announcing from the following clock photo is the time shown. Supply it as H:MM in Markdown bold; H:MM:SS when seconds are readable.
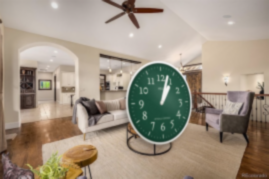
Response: **1:03**
